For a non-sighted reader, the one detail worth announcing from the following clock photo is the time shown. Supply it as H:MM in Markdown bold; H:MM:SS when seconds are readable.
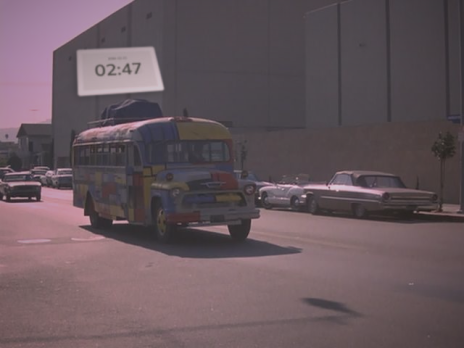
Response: **2:47**
